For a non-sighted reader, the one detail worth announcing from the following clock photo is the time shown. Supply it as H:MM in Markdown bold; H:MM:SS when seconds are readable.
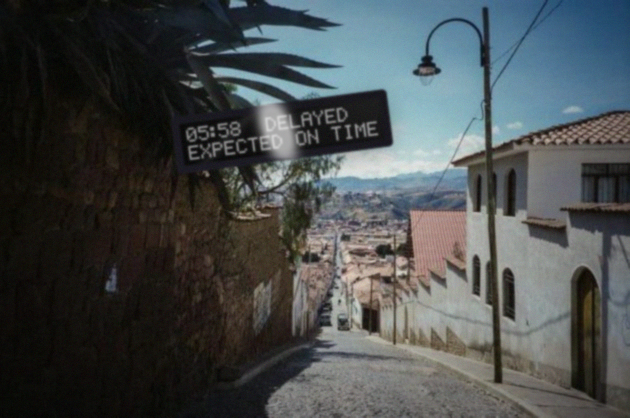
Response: **5:58**
